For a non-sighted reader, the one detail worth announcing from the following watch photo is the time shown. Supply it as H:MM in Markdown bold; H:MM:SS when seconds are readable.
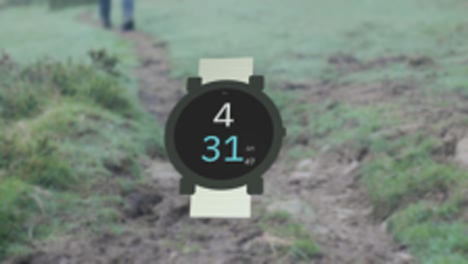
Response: **4:31**
